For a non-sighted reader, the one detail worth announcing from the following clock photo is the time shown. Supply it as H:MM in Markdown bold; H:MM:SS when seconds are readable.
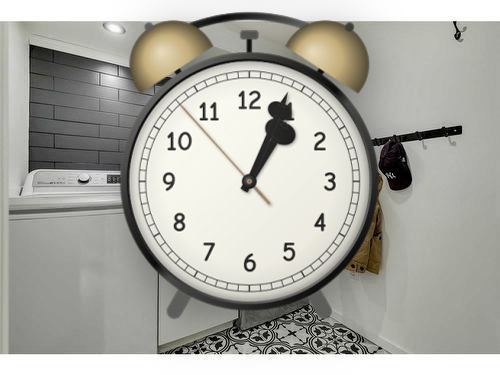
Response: **1:03:53**
